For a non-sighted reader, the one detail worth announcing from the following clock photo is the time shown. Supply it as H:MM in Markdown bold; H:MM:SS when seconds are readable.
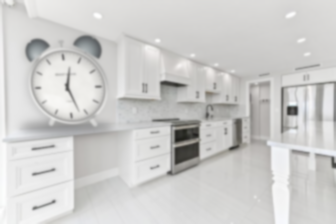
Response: **12:27**
